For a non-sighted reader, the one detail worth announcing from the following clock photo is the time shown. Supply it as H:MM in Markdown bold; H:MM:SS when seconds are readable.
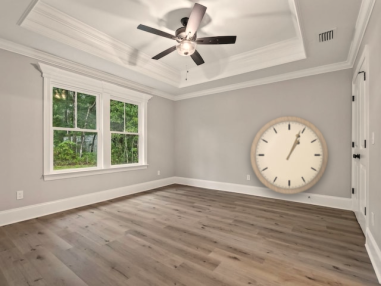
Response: **1:04**
